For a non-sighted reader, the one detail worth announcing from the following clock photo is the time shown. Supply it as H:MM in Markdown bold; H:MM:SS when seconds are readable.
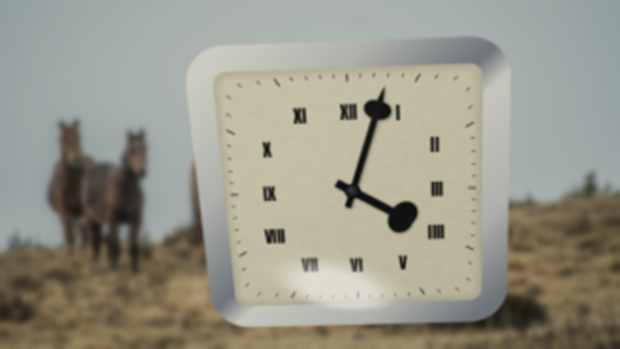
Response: **4:03**
